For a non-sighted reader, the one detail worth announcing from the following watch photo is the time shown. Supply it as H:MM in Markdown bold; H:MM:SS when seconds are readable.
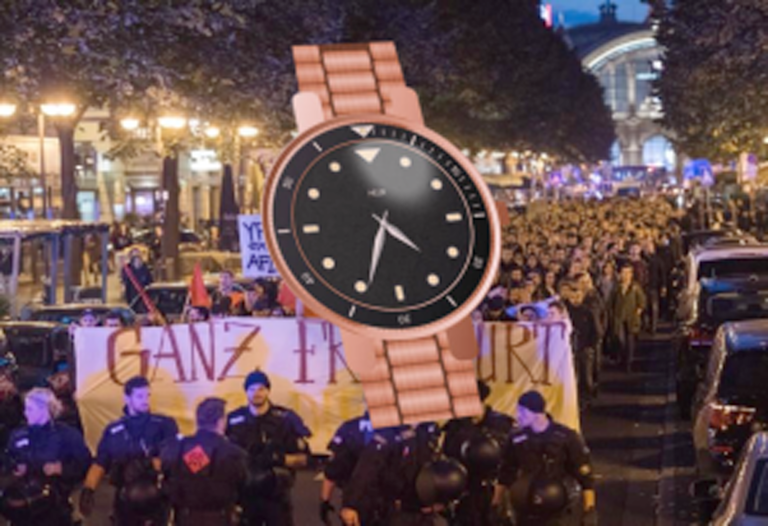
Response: **4:34**
